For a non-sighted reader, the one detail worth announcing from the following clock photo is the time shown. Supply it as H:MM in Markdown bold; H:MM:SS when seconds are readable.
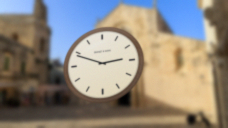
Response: **2:49**
